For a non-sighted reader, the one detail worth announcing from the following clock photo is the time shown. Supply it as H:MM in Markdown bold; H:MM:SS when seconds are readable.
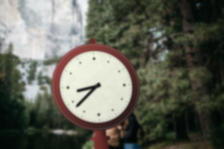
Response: **8:38**
